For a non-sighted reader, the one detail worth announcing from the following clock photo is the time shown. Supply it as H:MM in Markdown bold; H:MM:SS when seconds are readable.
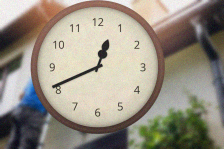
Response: **12:41**
